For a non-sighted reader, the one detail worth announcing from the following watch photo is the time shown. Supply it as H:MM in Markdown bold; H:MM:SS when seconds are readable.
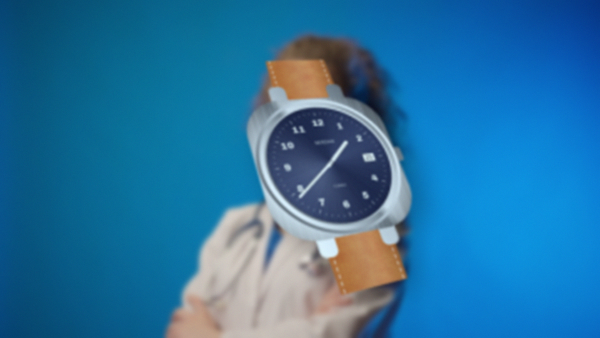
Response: **1:39**
